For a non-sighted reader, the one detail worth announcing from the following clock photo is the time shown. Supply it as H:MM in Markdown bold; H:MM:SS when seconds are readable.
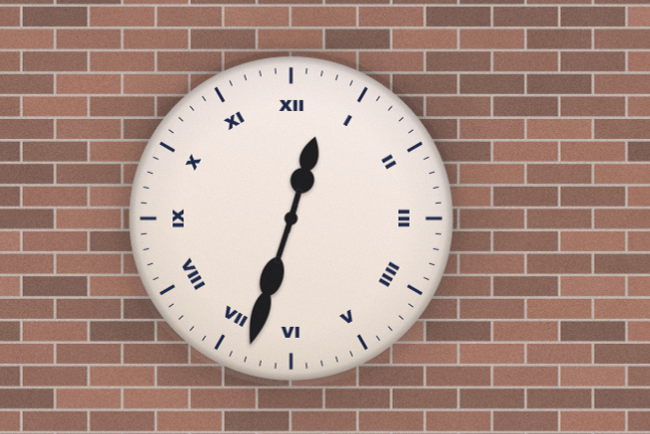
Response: **12:33**
